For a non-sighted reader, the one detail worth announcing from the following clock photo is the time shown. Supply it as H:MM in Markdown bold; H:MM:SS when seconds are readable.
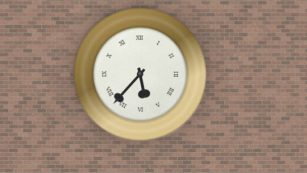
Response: **5:37**
